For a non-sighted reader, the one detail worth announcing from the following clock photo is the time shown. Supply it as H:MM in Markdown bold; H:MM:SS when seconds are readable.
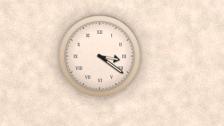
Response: **3:21**
